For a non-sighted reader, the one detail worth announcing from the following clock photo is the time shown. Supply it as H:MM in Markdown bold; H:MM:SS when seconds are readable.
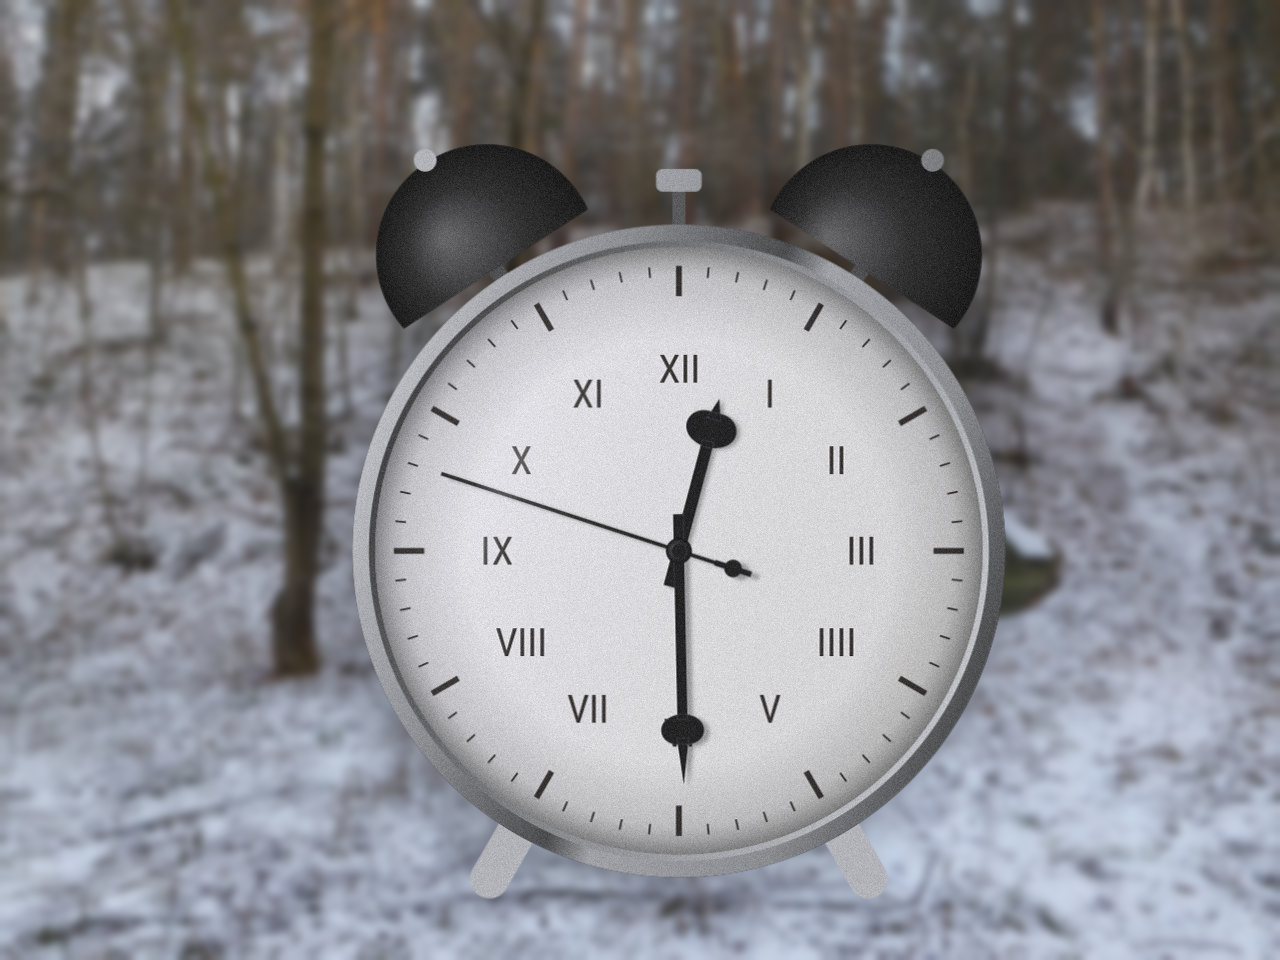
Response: **12:29:48**
